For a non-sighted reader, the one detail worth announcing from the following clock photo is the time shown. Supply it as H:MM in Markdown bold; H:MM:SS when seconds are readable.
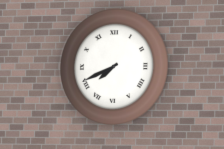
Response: **7:41**
